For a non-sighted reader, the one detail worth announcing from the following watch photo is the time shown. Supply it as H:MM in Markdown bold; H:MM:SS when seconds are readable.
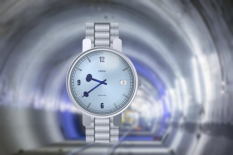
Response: **9:39**
